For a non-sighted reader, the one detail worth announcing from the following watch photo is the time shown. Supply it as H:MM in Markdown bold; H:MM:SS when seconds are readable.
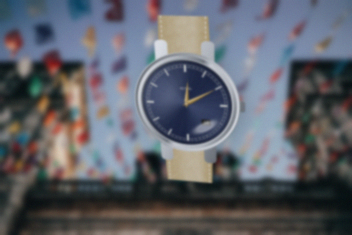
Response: **12:10**
